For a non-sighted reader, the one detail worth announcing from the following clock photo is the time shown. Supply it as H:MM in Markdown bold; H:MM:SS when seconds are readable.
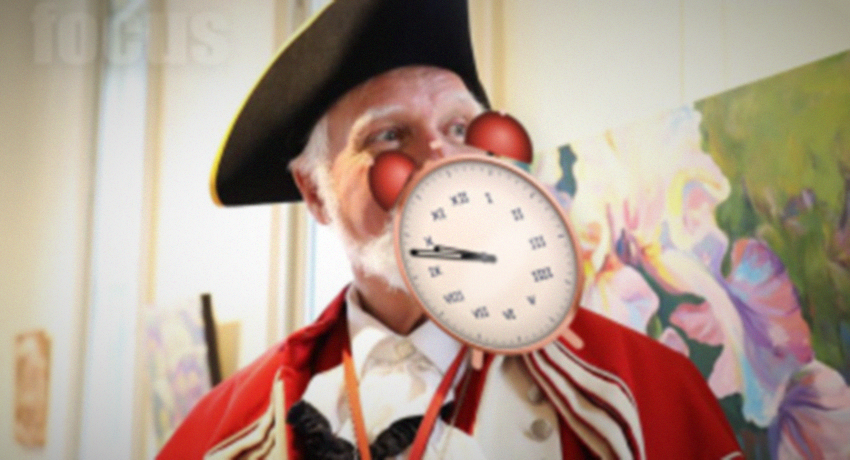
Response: **9:48**
